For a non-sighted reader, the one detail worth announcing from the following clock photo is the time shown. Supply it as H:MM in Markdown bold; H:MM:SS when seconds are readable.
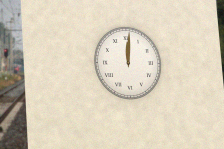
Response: **12:01**
